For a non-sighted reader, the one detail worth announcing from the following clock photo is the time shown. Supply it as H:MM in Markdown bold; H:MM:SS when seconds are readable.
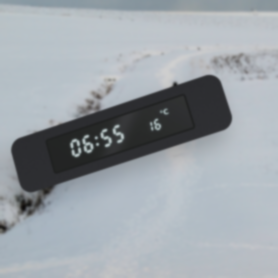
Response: **6:55**
